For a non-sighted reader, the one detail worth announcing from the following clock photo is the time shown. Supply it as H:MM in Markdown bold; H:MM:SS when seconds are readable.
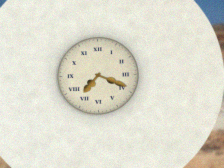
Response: **7:19**
